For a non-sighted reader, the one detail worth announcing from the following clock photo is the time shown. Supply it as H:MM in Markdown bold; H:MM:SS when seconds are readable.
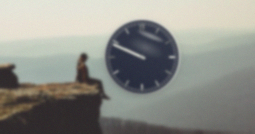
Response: **9:49**
